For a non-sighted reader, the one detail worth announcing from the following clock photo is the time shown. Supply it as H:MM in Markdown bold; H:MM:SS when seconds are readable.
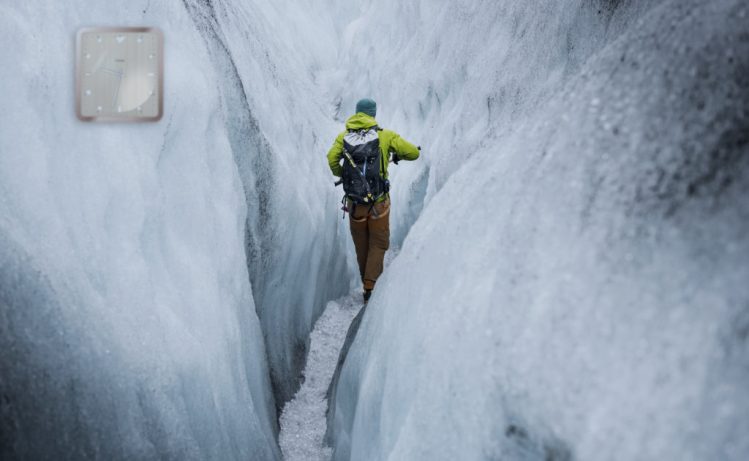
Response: **9:32**
